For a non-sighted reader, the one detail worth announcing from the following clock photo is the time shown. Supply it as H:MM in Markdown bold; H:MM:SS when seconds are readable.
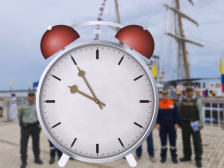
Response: **9:55**
